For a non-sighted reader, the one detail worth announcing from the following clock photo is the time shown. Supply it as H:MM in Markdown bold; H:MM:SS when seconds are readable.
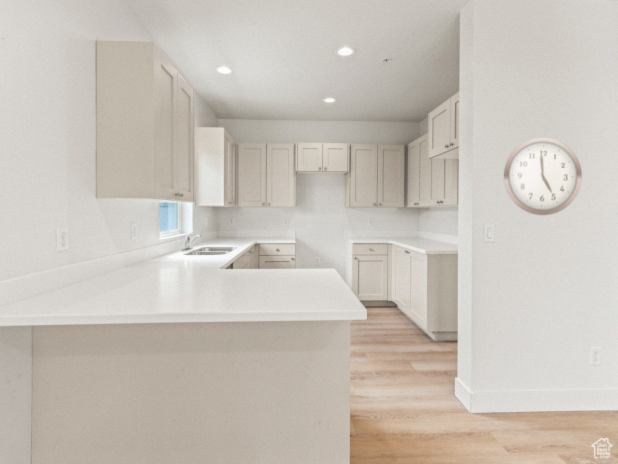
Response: **4:59**
